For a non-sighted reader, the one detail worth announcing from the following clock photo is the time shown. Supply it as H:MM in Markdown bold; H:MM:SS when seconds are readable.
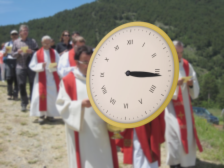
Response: **3:16**
